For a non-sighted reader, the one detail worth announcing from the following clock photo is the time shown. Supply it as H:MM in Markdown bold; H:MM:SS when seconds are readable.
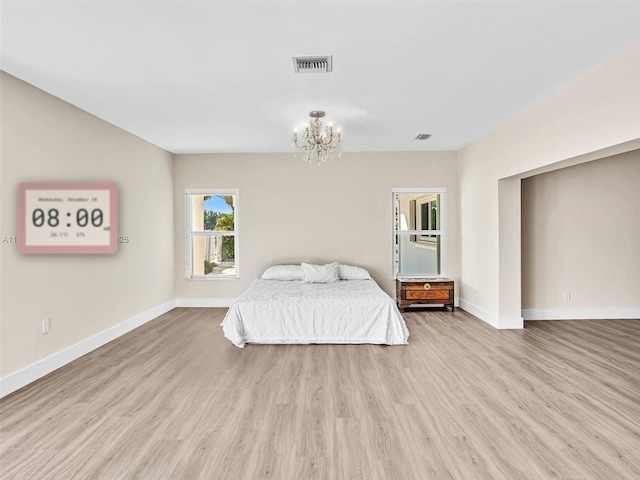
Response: **8:00**
